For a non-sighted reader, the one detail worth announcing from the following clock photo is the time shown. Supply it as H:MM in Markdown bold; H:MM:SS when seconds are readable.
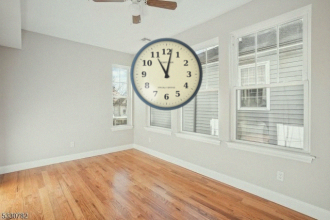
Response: **11:02**
